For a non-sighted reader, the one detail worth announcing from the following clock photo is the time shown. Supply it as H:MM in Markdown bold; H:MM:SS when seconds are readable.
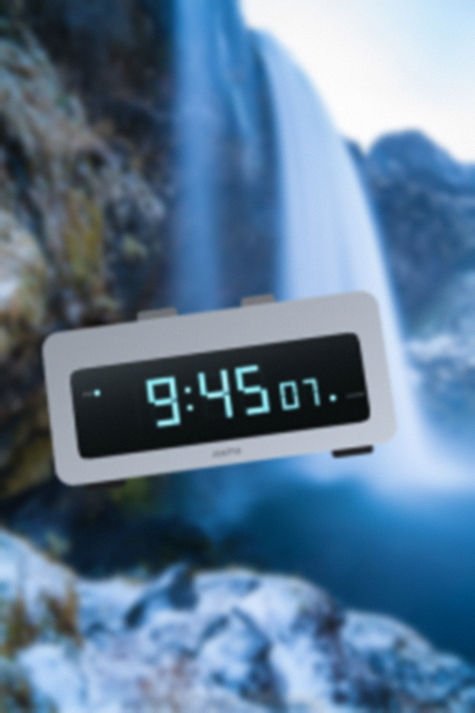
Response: **9:45:07**
